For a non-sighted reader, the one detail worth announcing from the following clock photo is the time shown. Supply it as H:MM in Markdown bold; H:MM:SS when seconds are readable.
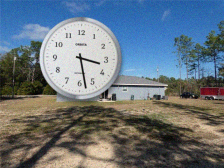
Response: **3:28**
